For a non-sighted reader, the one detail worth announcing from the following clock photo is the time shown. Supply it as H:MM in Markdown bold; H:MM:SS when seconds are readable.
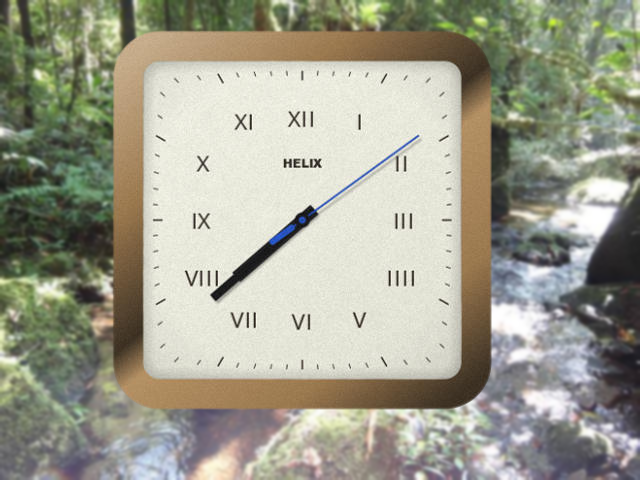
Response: **7:38:09**
